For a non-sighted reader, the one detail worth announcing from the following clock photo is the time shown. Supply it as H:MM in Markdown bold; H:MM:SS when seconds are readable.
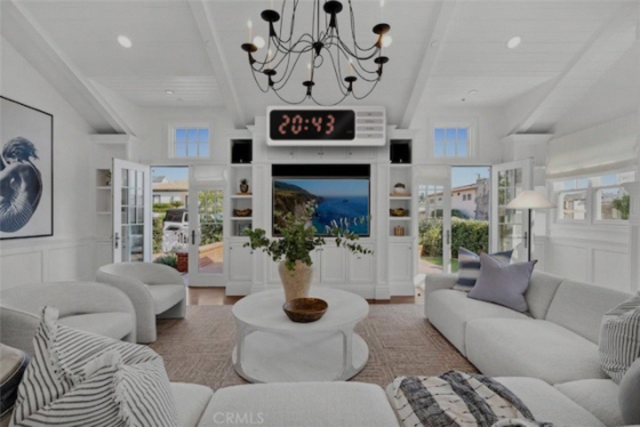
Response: **20:43**
